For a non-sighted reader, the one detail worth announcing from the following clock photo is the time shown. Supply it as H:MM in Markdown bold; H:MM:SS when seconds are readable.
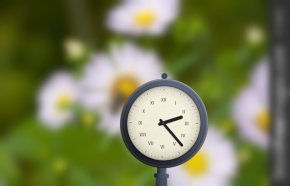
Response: **2:23**
